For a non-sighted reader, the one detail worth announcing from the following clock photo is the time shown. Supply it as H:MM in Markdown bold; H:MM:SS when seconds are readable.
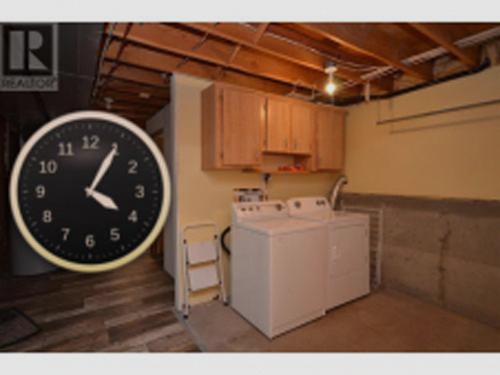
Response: **4:05**
